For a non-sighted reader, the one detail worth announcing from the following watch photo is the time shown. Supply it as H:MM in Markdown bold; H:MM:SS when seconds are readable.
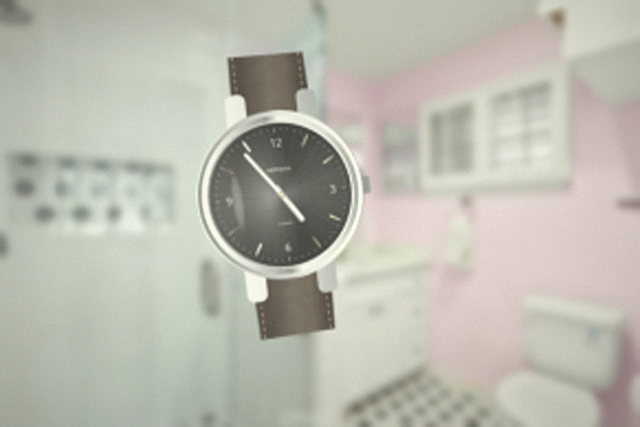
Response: **4:54**
